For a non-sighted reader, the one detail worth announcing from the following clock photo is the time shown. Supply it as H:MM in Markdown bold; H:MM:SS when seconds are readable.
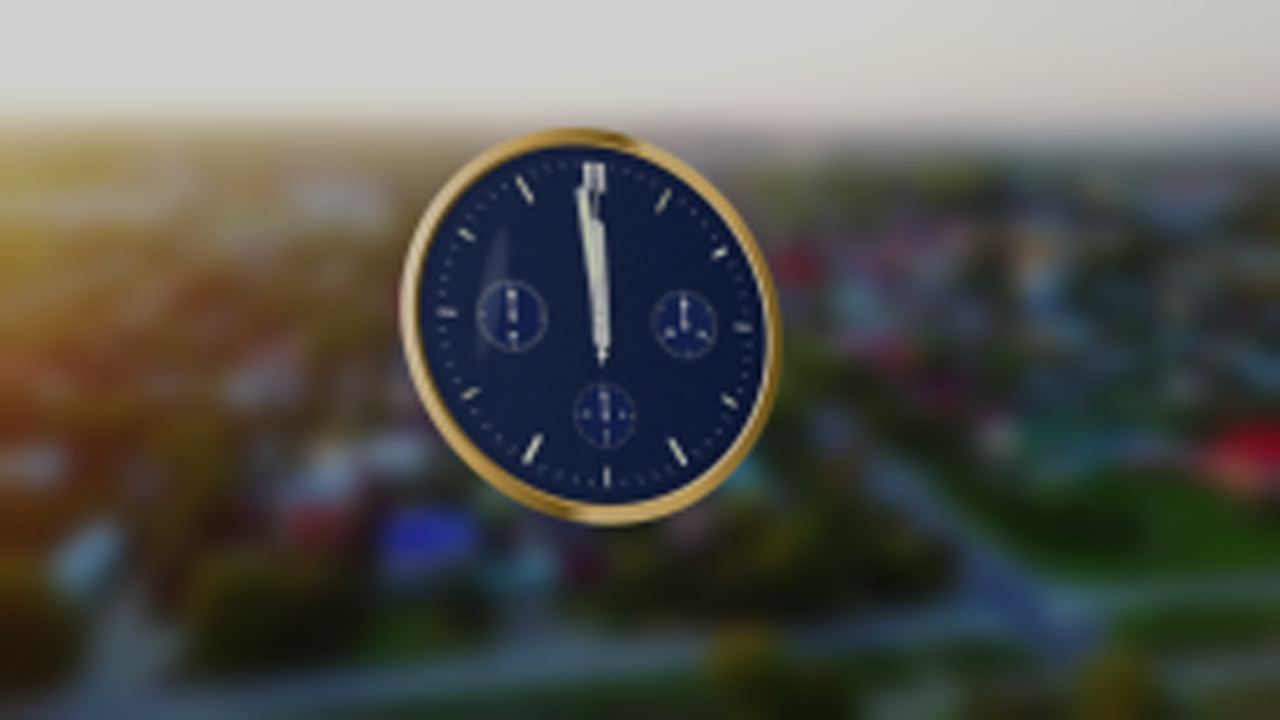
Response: **11:59**
